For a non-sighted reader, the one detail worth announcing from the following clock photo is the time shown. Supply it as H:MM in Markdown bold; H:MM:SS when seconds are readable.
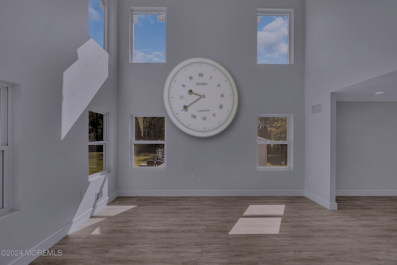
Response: **9:40**
